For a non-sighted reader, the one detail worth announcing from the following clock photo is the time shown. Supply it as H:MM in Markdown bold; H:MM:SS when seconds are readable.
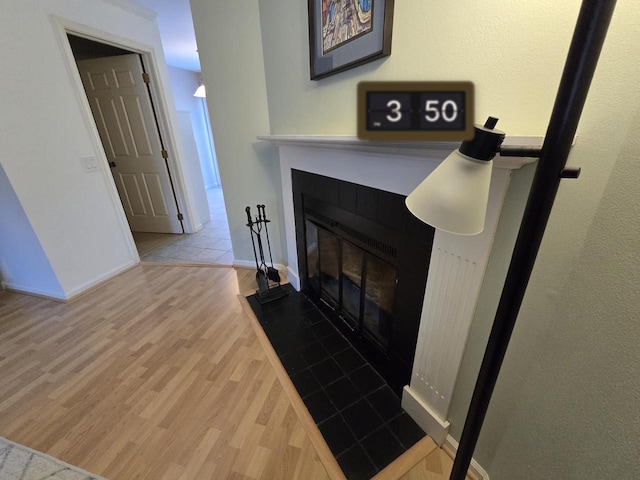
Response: **3:50**
